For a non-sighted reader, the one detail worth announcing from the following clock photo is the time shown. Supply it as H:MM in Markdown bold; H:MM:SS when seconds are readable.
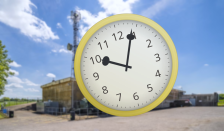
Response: **10:04**
